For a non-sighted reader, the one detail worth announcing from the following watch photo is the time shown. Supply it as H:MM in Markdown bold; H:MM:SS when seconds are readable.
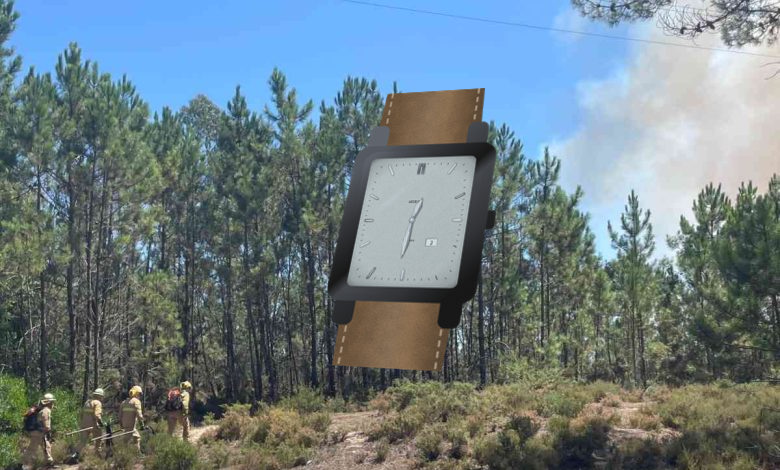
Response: **12:31**
